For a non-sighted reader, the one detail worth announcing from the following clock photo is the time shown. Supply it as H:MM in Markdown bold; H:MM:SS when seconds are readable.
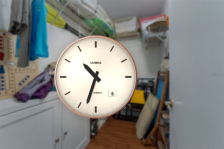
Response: **10:33**
